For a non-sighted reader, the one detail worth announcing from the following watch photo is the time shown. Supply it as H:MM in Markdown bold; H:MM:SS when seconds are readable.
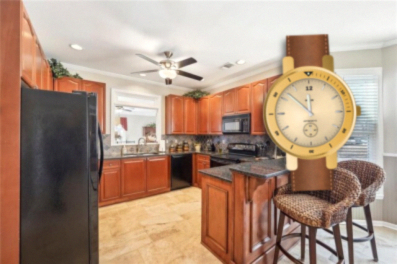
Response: **11:52**
